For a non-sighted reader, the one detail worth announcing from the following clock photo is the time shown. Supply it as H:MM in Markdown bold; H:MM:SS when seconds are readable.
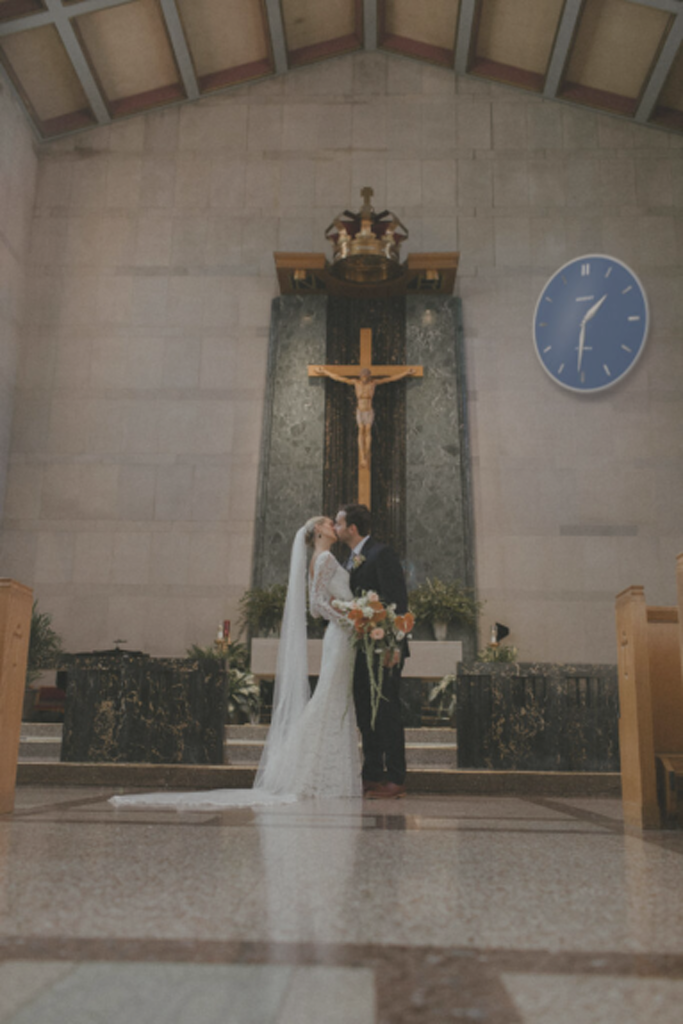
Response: **1:31**
